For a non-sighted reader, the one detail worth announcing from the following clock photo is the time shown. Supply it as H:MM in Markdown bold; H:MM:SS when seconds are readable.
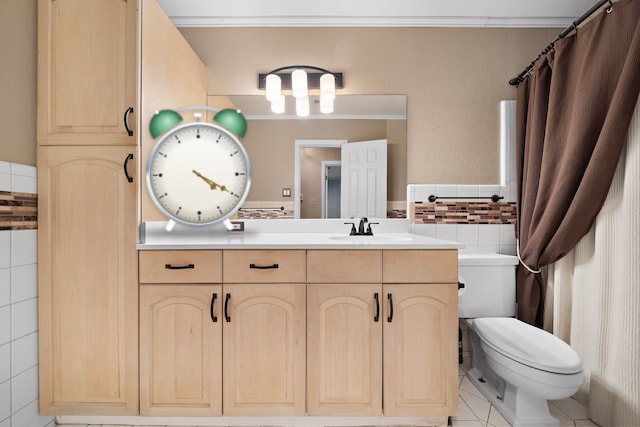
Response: **4:20**
